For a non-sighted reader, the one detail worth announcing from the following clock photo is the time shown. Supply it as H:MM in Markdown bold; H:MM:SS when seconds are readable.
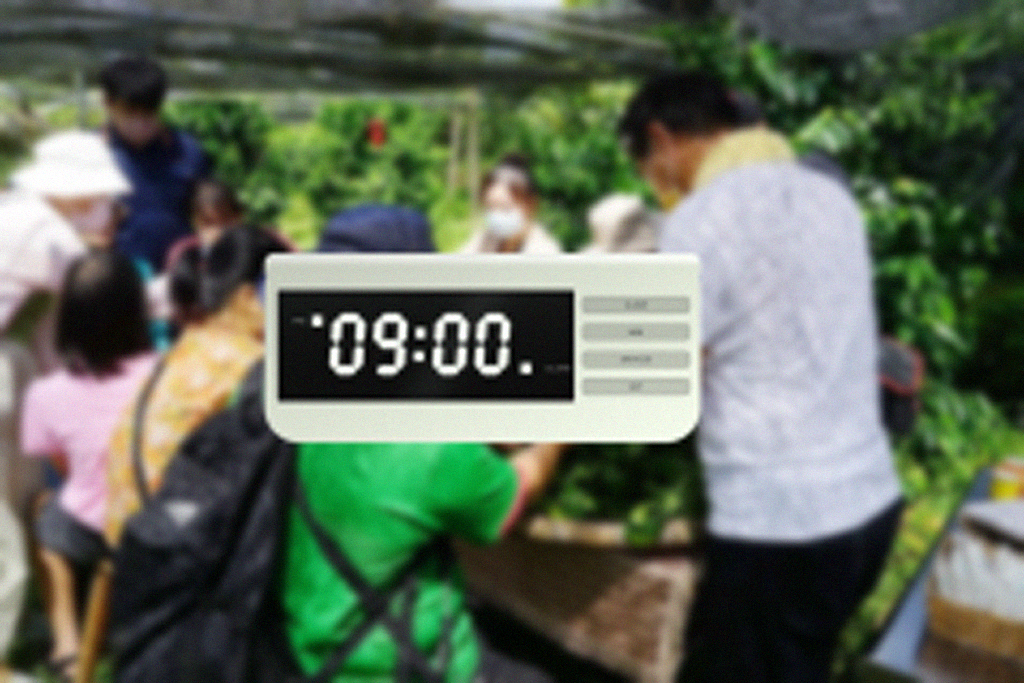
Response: **9:00**
